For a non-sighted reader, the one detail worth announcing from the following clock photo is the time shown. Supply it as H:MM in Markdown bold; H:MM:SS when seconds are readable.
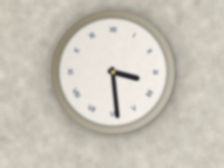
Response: **3:29**
